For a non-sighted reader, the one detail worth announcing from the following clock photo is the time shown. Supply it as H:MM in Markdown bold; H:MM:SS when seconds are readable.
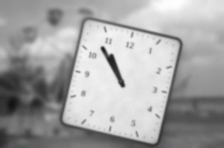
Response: **10:53**
